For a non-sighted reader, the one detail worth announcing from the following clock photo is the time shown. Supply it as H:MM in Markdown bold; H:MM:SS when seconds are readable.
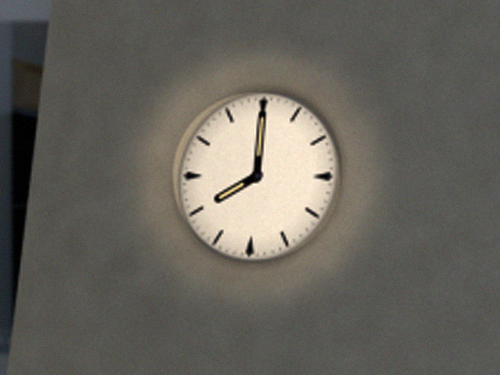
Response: **8:00**
